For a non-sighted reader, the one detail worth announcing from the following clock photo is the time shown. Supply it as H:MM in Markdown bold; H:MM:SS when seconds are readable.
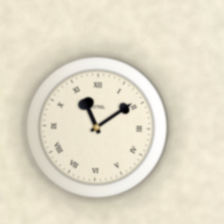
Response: **11:09**
